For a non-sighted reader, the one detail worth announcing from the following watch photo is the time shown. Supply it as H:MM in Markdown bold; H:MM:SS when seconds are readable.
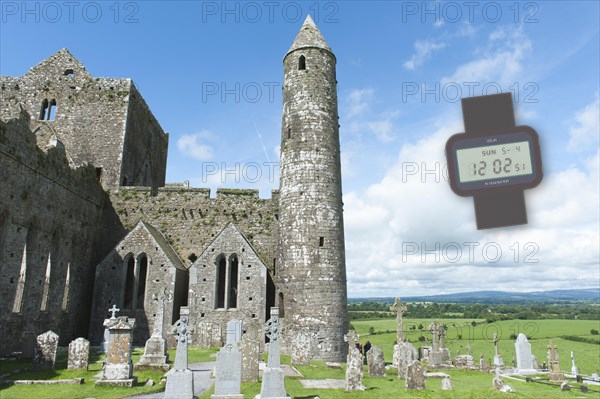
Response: **12:02**
